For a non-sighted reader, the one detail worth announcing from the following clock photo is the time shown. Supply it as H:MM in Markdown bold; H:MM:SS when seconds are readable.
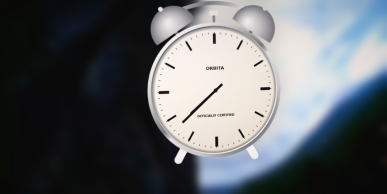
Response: **7:38**
